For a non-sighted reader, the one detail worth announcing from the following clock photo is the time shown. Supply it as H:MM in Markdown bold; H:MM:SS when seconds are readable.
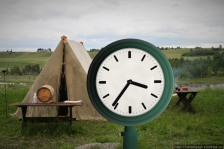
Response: **3:36**
